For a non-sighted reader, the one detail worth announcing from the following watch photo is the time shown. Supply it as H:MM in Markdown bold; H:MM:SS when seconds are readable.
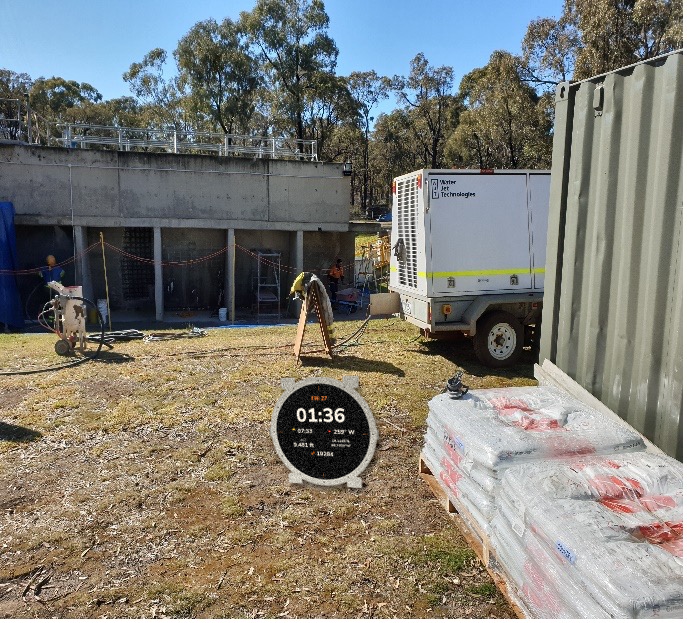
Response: **1:36**
